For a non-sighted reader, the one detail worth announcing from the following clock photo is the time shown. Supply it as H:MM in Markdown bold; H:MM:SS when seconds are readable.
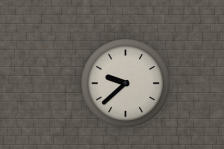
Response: **9:38**
